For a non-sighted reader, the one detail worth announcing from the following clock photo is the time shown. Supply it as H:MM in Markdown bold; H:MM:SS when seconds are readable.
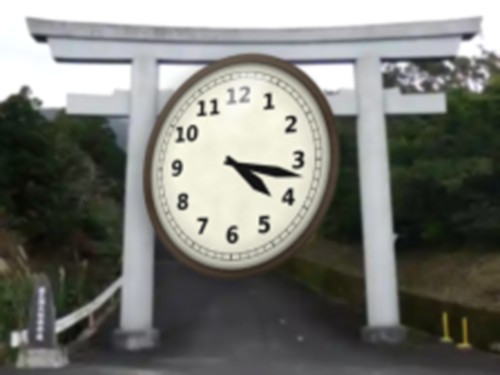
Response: **4:17**
